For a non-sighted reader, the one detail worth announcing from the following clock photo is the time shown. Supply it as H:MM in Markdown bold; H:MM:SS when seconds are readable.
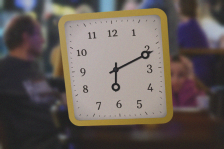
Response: **6:11**
